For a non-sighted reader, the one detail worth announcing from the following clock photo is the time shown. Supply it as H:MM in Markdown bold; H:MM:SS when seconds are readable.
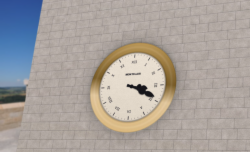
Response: **3:19**
